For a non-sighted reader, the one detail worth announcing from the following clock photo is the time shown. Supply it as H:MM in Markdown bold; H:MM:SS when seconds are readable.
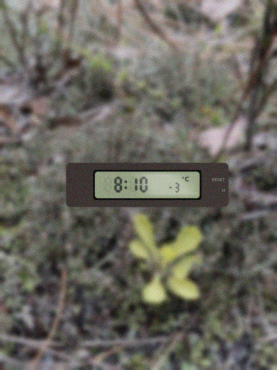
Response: **8:10**
